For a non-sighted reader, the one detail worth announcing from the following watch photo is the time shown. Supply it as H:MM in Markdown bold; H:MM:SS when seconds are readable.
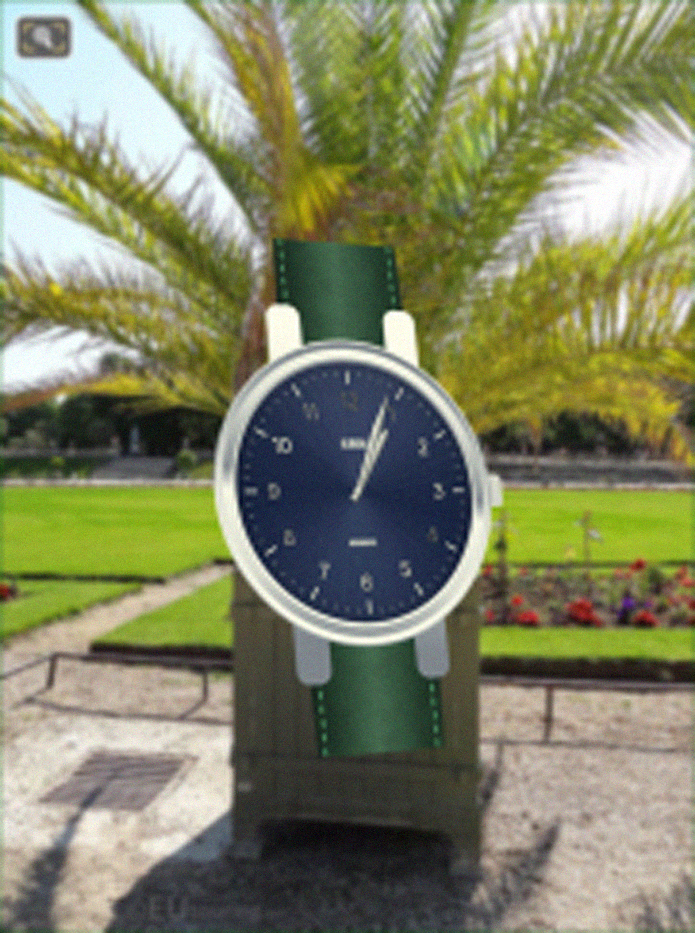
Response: **1:04**
